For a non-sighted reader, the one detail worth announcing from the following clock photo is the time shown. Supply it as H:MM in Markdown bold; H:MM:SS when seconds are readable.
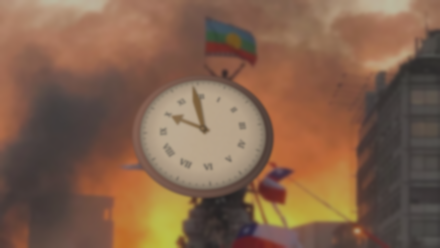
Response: **9:59**
